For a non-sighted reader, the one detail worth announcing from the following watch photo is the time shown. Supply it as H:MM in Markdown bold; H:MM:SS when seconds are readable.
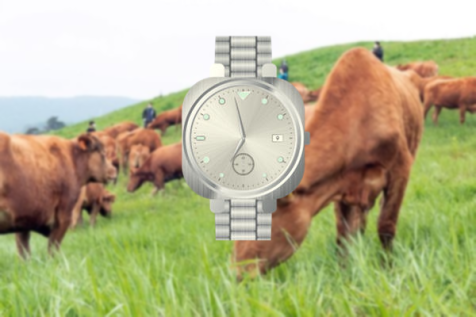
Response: **6:58**
